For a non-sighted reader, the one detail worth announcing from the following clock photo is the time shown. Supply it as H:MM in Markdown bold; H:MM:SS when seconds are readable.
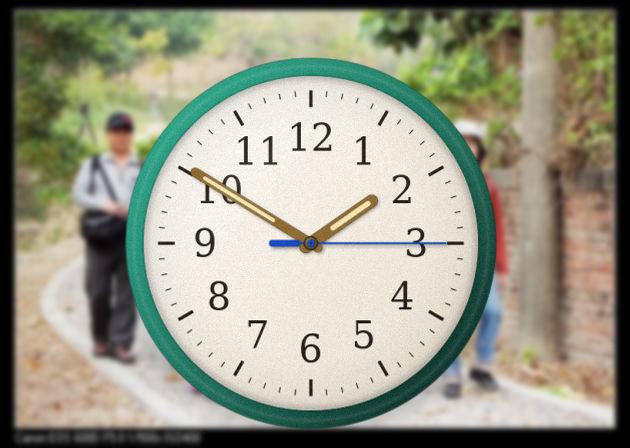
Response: **1:50:15**
